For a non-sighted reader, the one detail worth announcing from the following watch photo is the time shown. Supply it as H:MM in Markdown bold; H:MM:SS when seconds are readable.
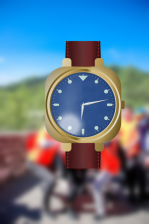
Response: **6:13**
